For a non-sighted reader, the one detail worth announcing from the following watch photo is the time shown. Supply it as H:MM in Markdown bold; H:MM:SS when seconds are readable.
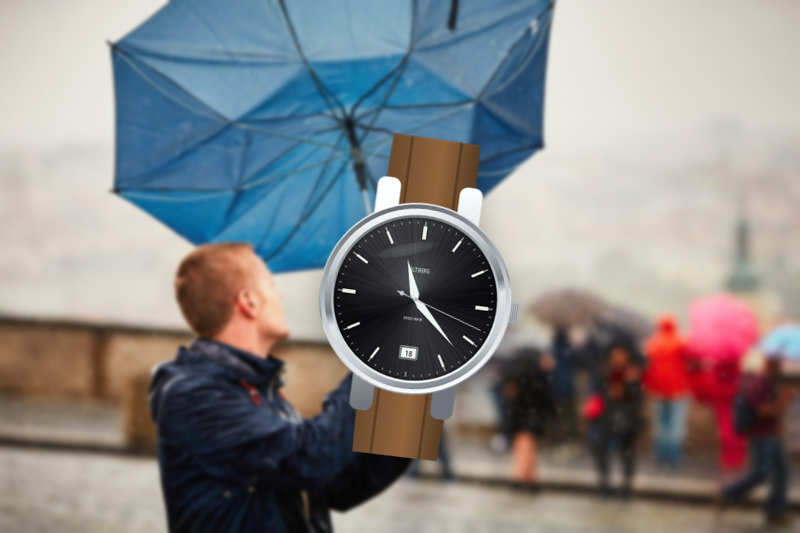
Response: **11:22:18**
